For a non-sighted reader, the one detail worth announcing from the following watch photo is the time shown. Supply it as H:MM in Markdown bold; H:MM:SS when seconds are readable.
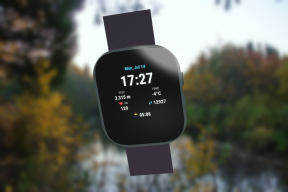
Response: **17:27**
